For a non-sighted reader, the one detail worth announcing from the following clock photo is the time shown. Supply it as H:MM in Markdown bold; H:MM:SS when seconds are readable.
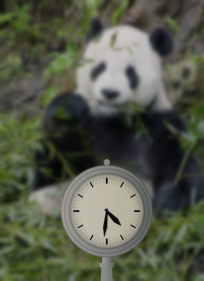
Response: **4:31**
